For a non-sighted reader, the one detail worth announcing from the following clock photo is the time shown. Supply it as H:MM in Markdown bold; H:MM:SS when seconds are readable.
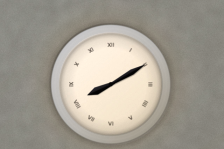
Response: **8:10**
